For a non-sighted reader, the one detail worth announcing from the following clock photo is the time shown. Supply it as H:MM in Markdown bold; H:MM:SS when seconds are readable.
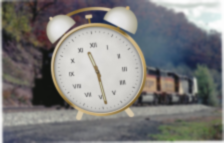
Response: **11:29**
